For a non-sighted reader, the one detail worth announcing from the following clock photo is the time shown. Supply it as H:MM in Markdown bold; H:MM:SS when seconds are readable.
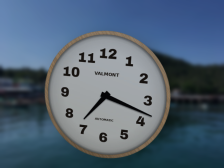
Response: **7:18**
